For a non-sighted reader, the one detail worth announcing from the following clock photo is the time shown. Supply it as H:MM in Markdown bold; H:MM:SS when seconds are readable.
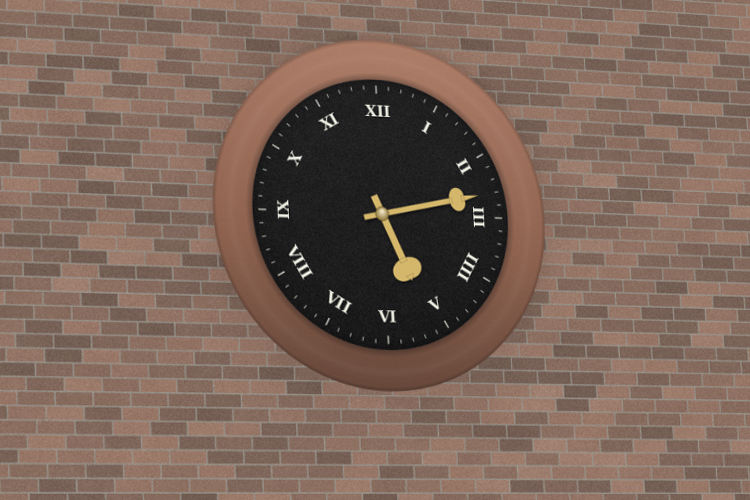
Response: **5:13**
